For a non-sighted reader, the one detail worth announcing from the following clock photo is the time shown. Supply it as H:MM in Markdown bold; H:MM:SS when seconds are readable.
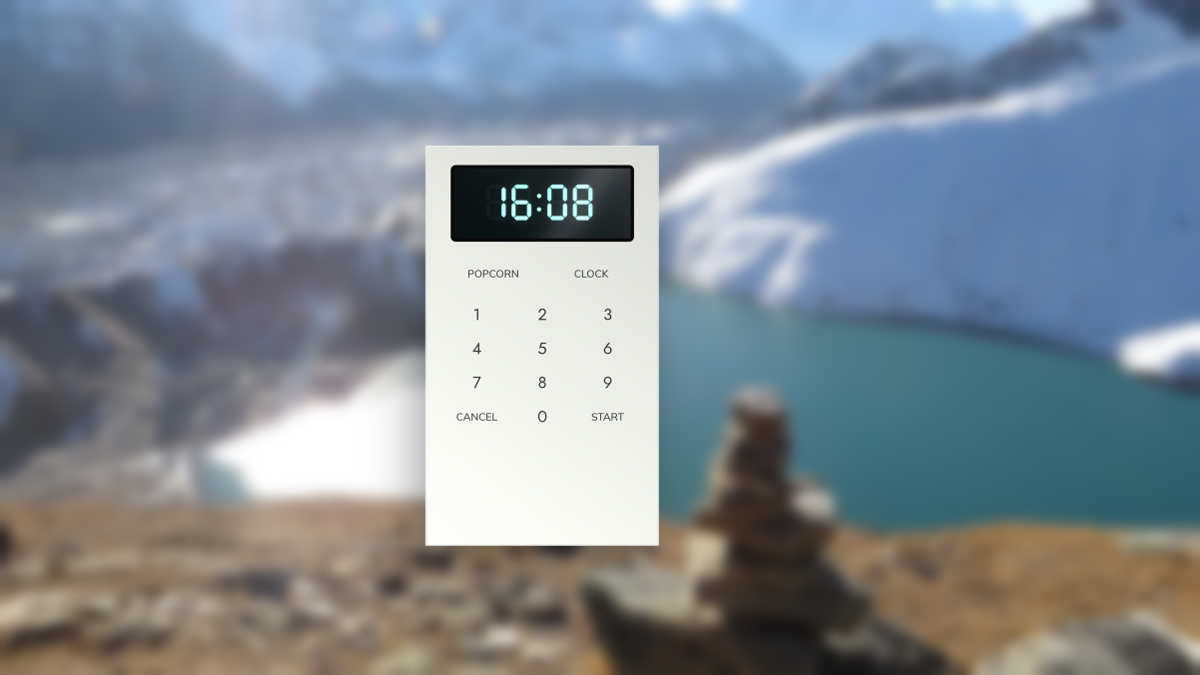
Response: **16:08**
